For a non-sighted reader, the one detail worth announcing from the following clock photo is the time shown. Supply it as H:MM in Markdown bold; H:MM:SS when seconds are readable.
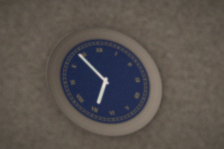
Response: **6:54**
